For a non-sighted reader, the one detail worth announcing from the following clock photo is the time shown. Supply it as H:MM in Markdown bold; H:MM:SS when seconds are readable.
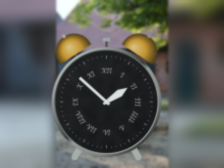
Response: **1:52**
